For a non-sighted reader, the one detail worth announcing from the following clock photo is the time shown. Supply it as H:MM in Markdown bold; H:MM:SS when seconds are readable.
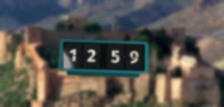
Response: **12:59**
